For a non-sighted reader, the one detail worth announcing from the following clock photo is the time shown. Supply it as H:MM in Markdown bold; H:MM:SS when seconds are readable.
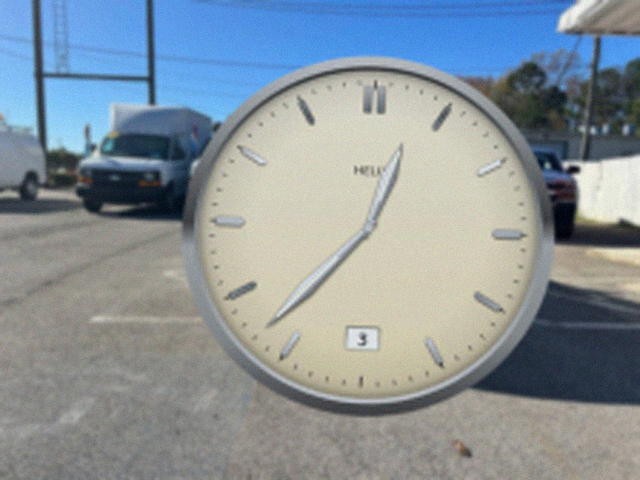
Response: **12:37**
